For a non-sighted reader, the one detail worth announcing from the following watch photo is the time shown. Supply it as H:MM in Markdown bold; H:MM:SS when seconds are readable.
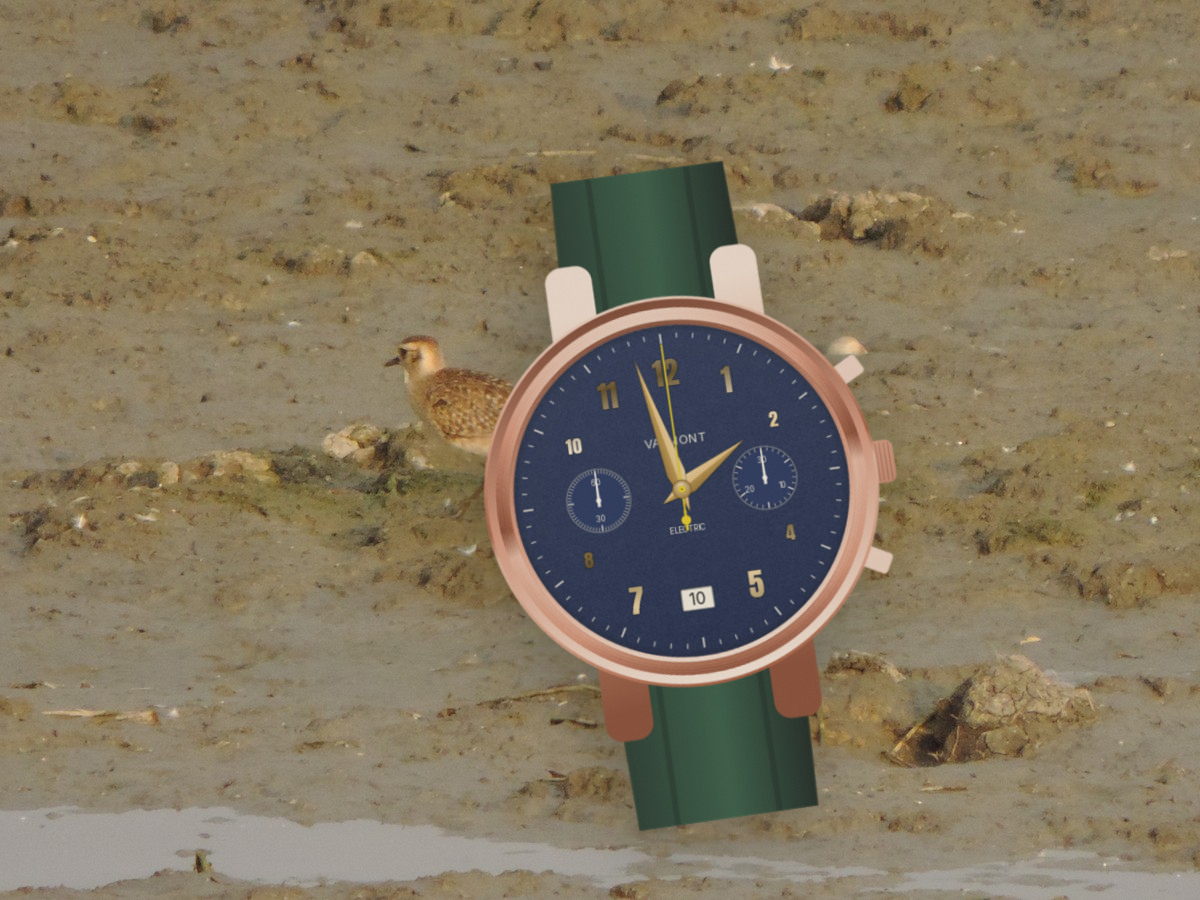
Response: **1:58**
